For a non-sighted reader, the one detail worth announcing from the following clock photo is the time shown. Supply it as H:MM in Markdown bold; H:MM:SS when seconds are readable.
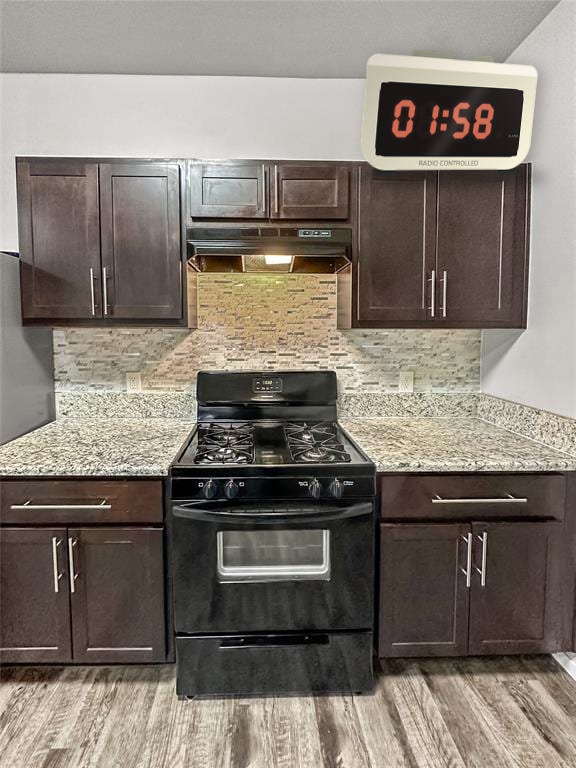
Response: **1:58**
